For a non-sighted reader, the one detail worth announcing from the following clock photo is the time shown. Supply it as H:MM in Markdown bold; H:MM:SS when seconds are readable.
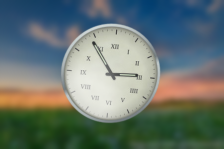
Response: **2:54**
